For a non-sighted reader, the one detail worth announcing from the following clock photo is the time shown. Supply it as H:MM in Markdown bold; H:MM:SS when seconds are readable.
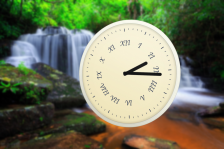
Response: **2:16**
